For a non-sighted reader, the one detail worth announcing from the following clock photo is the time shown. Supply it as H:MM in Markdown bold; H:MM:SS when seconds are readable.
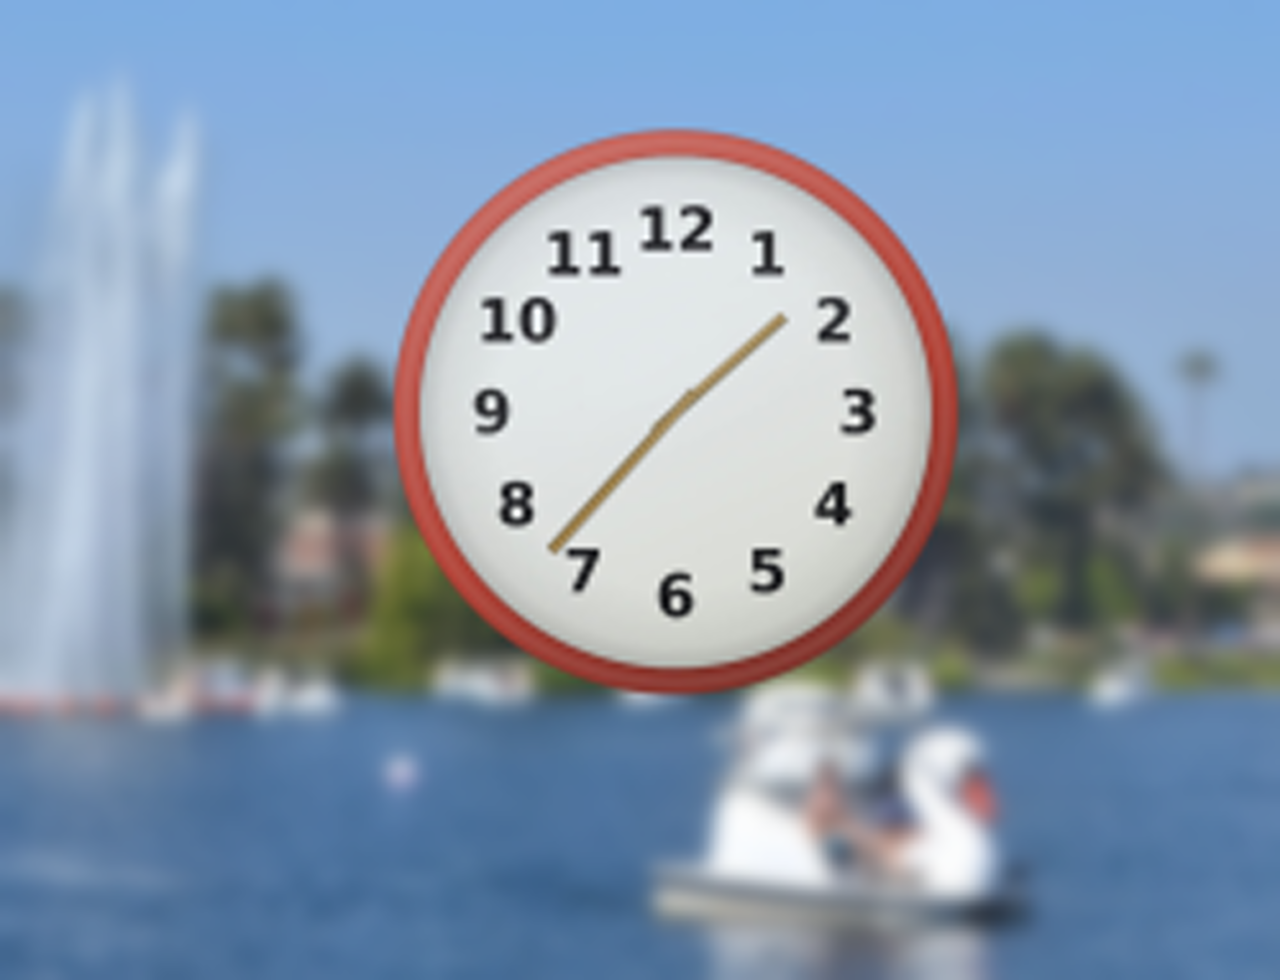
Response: **1:37**
